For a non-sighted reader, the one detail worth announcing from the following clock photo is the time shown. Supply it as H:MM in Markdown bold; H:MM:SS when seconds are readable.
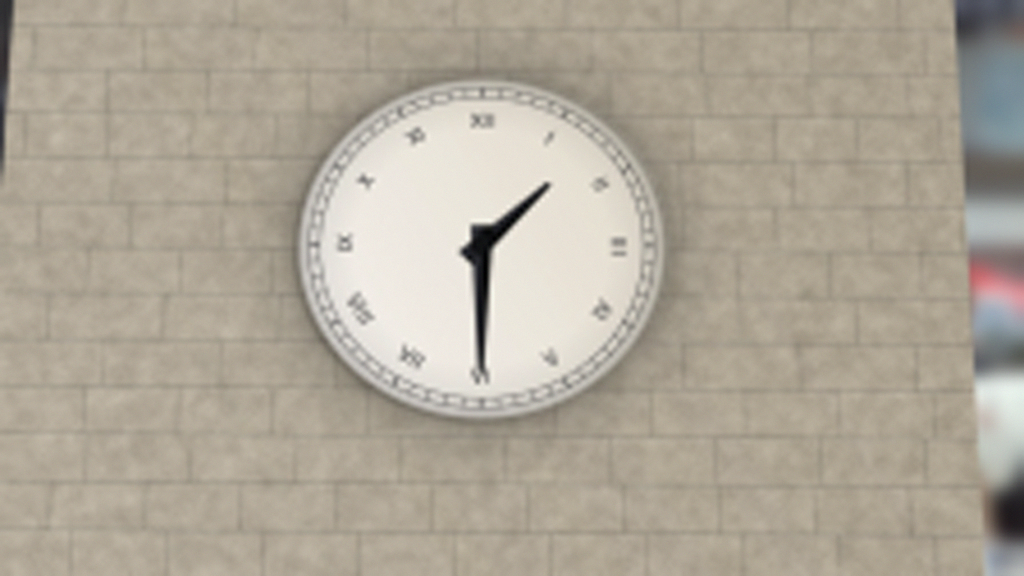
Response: **1:30**
